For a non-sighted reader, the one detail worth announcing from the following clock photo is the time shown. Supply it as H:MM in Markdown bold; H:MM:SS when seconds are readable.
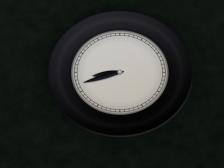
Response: **8:42**
